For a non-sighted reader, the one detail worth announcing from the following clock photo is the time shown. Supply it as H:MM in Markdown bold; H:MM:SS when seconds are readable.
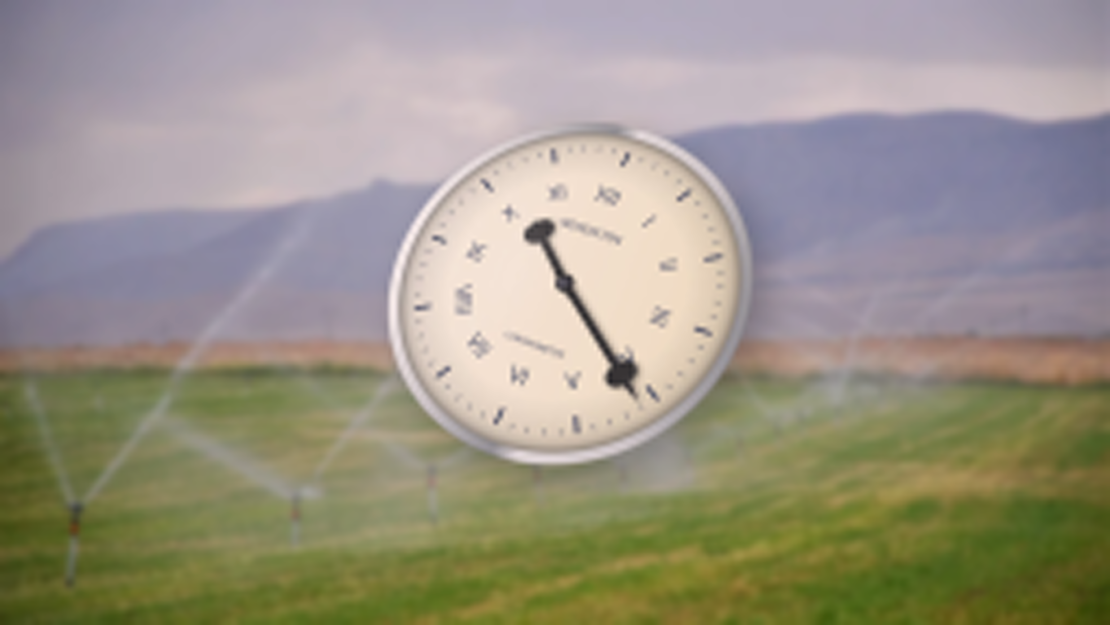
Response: **10:21**
